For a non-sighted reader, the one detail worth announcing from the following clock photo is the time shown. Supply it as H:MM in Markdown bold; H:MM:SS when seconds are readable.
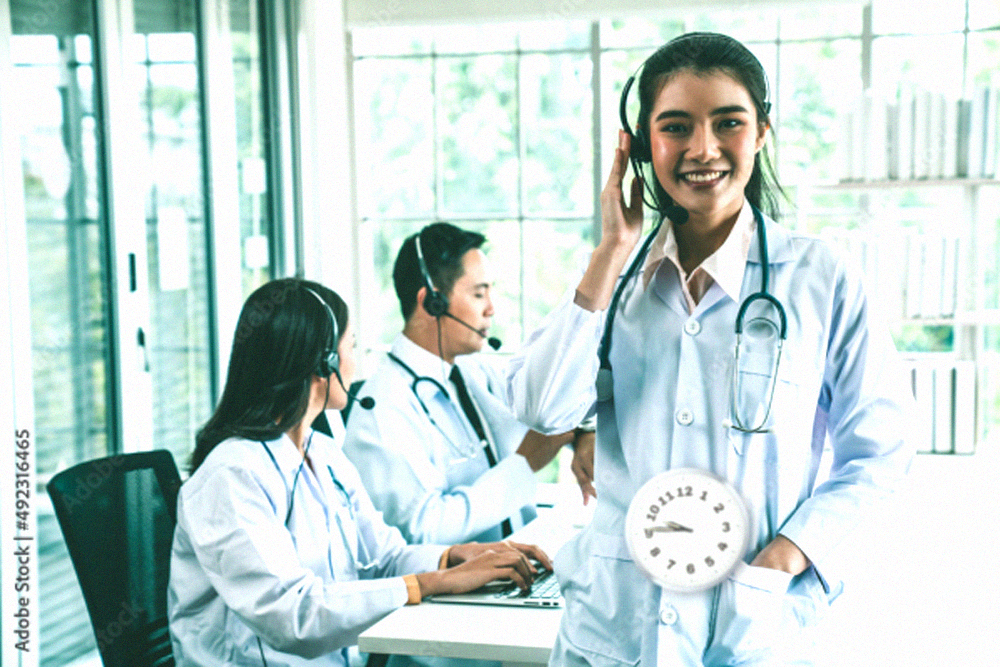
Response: **9:46**
